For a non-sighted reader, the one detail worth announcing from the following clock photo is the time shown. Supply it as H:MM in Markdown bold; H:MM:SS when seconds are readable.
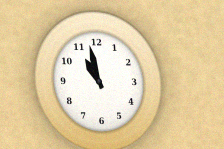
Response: **10:58**
